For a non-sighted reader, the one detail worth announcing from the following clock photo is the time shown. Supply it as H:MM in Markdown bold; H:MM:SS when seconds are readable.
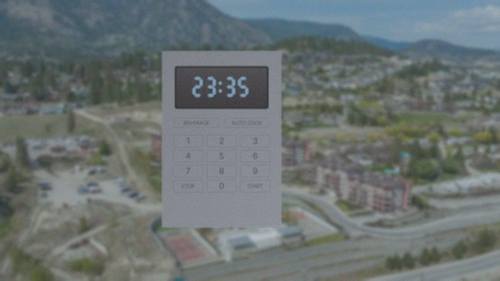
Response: **23:35**
